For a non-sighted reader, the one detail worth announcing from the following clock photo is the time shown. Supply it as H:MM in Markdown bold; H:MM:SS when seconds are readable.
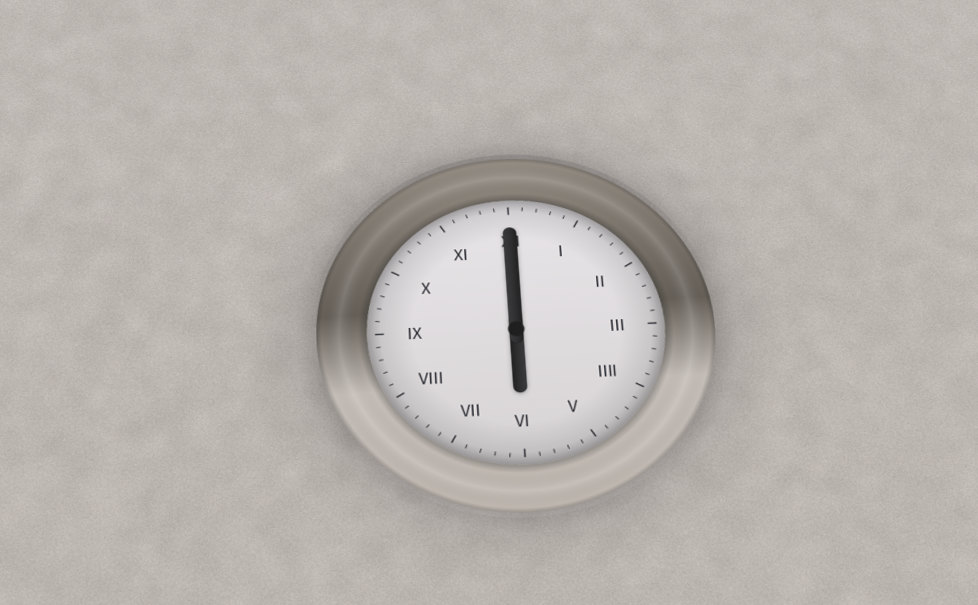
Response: **6:00**
